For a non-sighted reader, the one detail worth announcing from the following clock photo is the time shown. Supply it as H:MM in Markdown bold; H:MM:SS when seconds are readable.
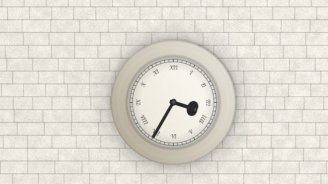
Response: **3:35**
